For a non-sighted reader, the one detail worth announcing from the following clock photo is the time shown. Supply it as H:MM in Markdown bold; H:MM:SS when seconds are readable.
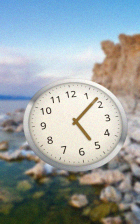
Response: **5:08**
